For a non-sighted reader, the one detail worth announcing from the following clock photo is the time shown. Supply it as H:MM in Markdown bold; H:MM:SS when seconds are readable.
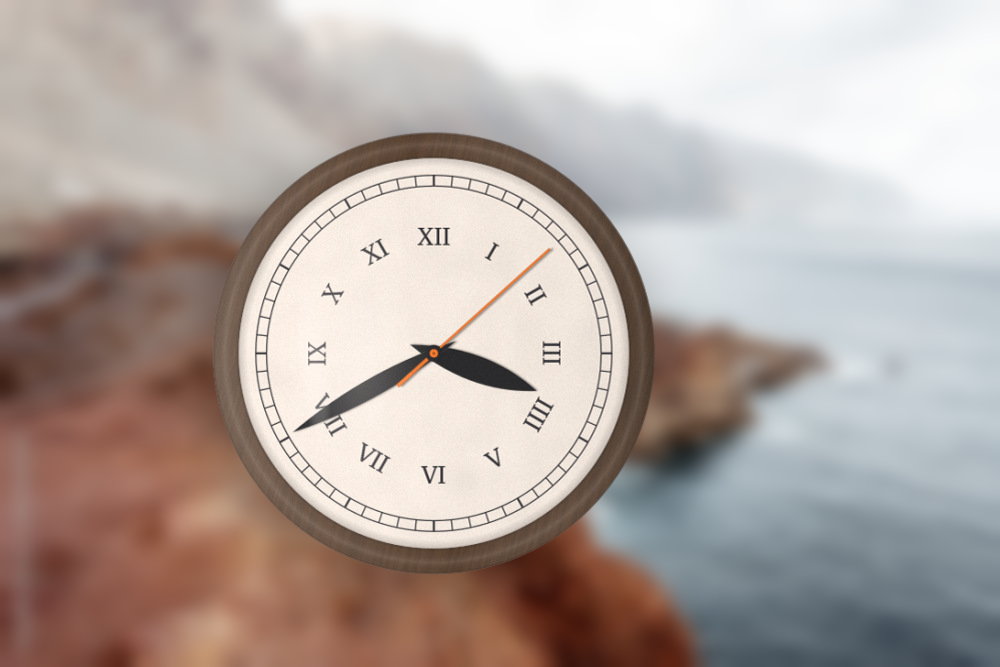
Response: **3:40:08**
